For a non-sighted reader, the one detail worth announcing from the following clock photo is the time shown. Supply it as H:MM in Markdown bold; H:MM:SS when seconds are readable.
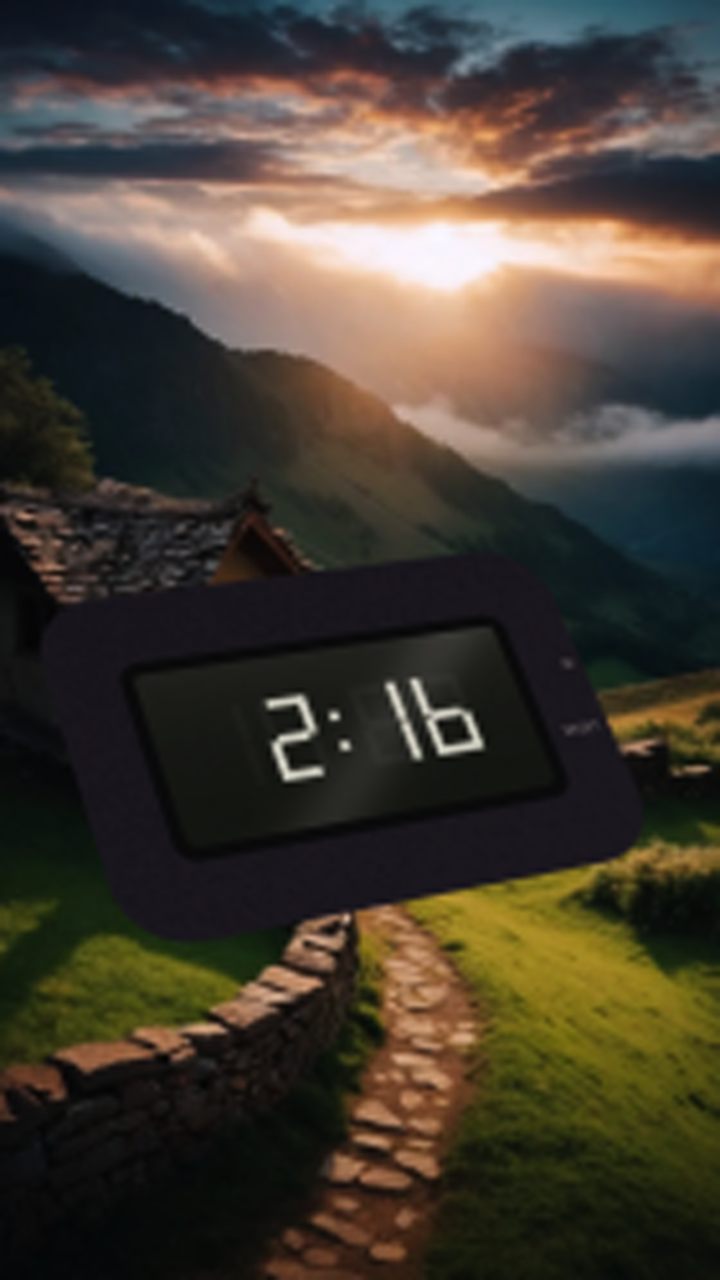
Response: **2:16**
